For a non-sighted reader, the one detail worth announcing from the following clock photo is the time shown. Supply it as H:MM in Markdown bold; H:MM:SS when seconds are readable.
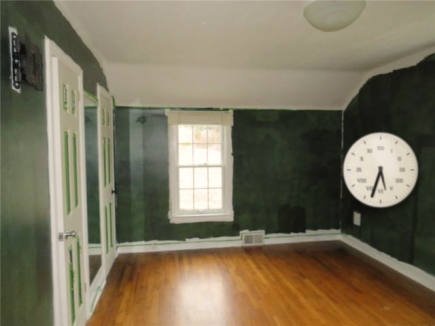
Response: **5:33**
